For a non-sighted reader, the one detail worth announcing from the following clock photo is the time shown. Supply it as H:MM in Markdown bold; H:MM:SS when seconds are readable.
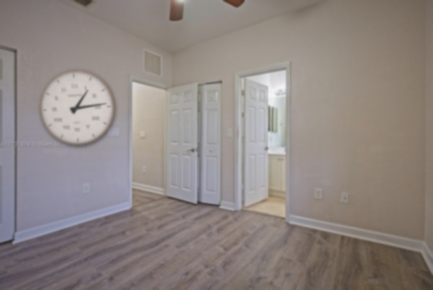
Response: **1:14**
